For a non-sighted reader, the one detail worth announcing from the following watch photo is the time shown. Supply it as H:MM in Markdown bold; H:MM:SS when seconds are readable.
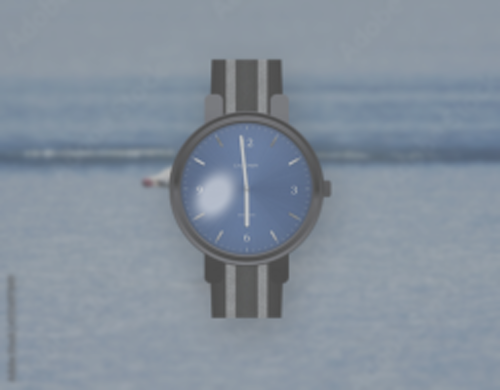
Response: **5:59**
